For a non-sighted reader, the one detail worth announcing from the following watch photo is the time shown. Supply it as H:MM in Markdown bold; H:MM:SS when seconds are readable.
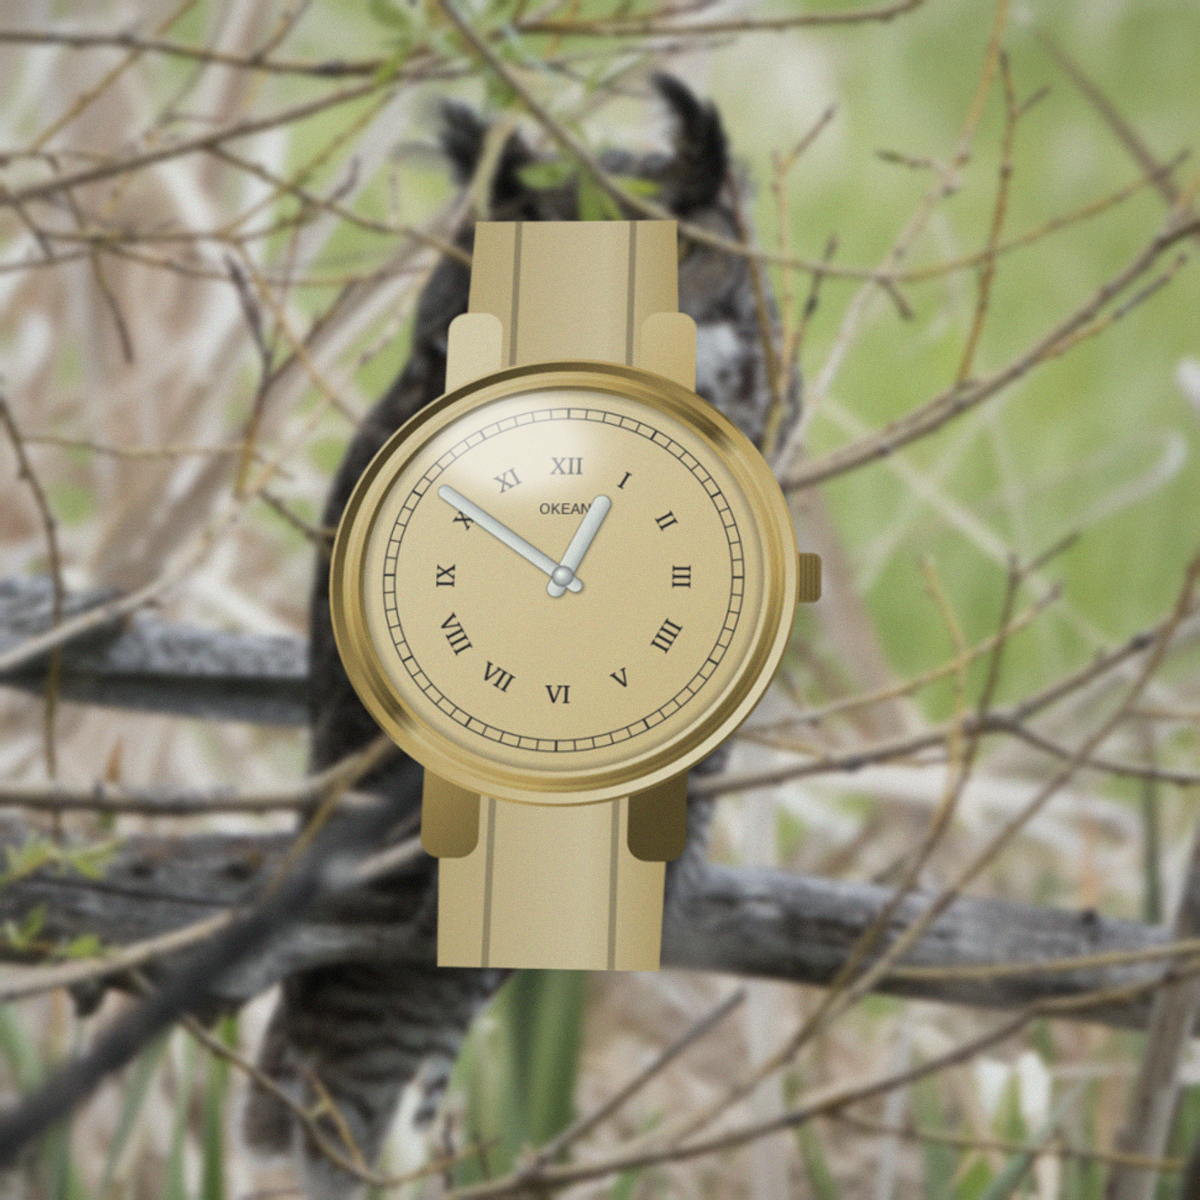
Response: **12:51**
